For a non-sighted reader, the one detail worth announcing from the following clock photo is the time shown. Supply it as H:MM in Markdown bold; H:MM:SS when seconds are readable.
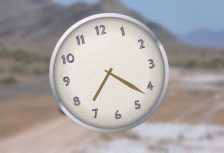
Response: **7:22**
